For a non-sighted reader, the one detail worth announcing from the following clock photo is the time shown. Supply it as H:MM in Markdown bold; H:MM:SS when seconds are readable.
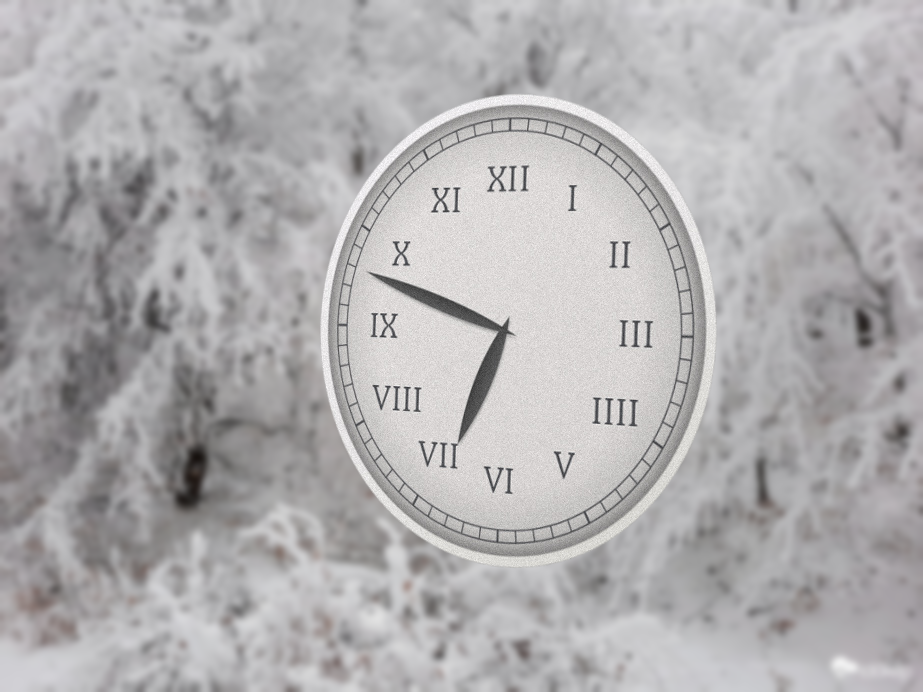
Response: **6:48**
